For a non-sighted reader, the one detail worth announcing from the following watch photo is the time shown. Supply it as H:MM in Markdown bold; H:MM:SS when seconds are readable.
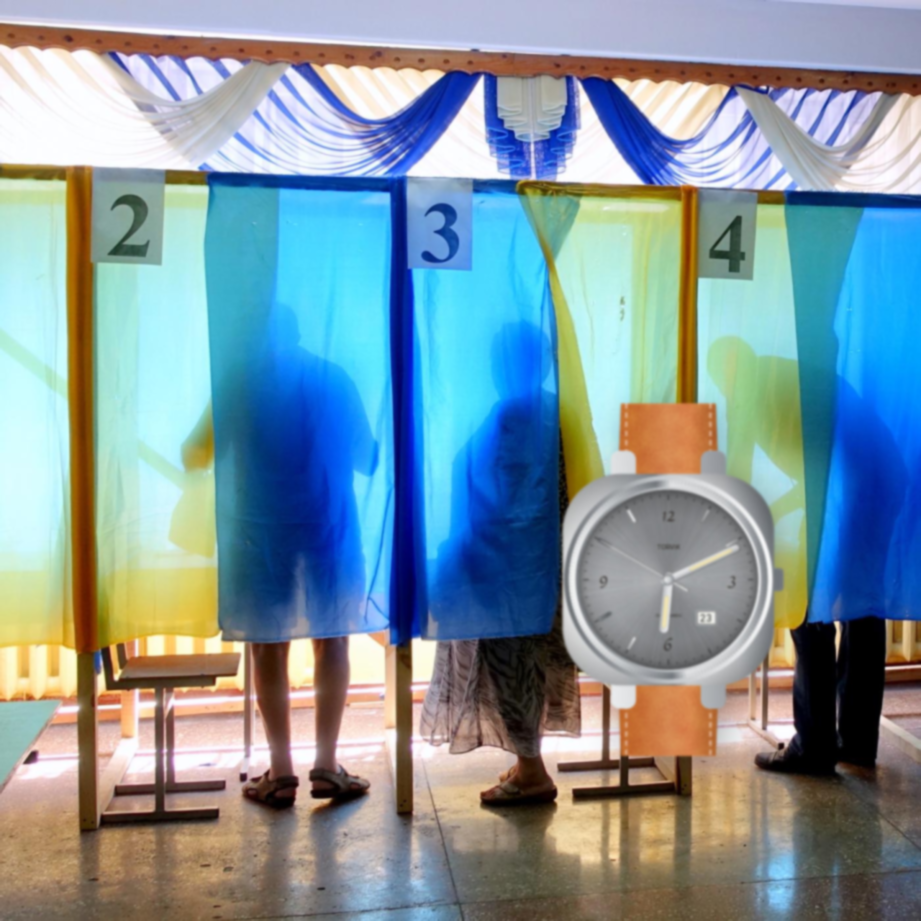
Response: **6:10:50**
